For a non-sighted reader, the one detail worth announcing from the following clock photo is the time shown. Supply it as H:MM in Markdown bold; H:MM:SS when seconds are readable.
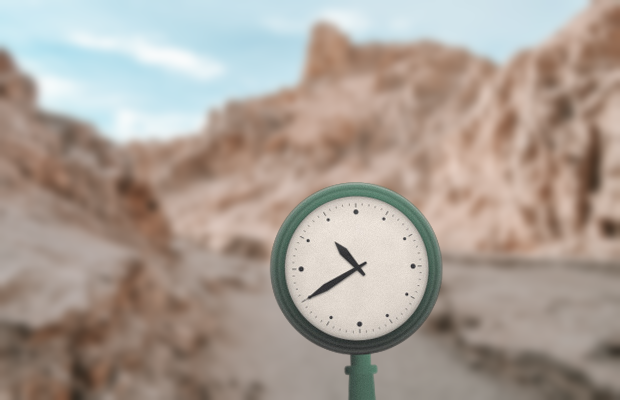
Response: **10:40**
